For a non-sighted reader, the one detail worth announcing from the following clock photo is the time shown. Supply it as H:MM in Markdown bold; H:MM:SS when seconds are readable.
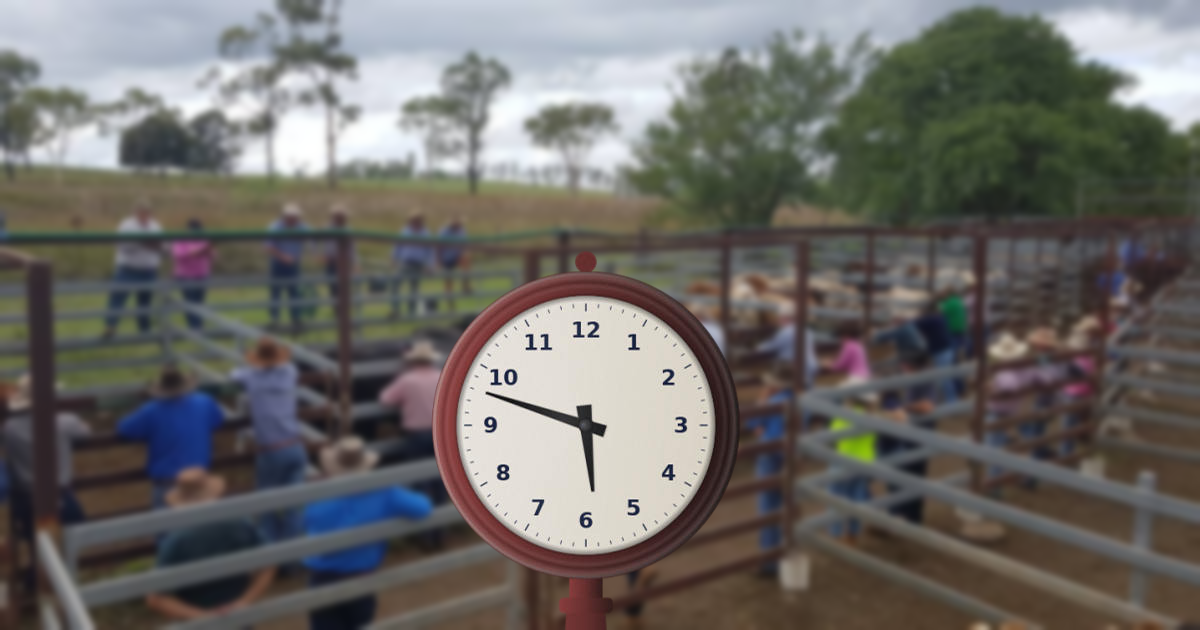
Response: **5:48**
